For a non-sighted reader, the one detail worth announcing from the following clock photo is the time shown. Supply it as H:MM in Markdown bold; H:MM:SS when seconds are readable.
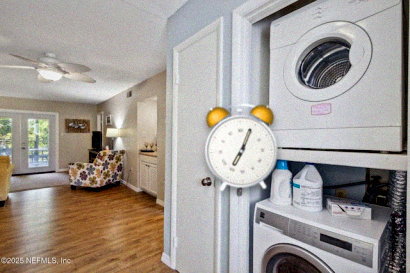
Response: **7:04**
